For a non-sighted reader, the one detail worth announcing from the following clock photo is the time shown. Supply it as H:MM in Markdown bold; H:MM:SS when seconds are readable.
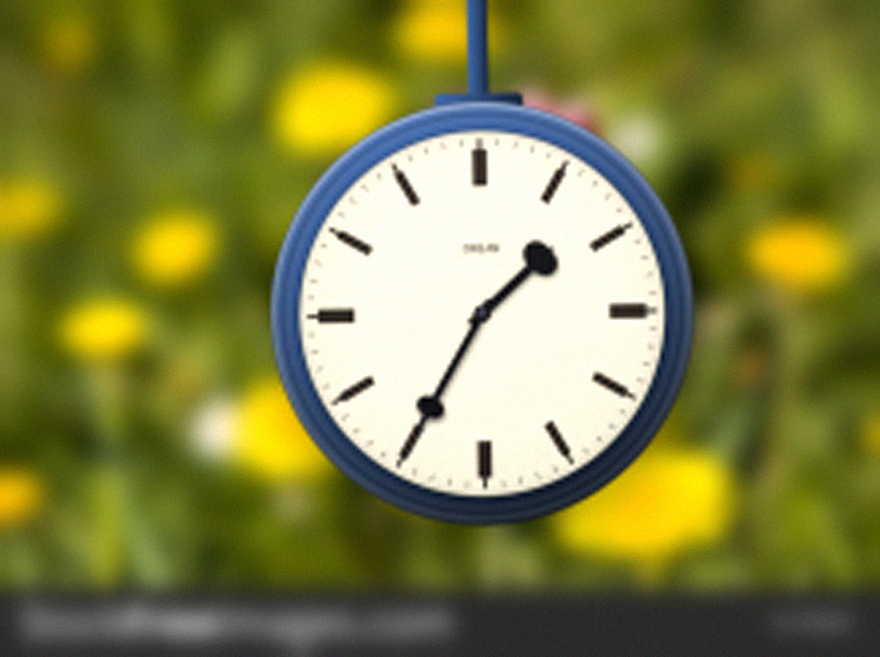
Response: **1:35**
